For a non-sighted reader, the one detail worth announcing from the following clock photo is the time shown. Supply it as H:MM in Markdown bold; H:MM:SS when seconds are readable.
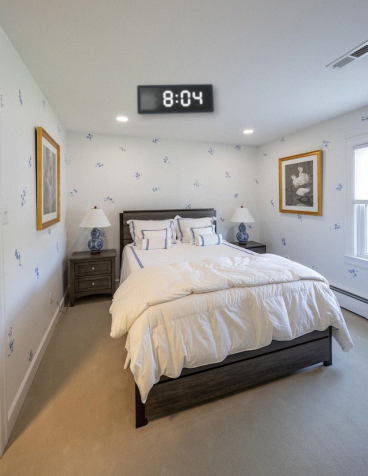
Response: **8:04**
